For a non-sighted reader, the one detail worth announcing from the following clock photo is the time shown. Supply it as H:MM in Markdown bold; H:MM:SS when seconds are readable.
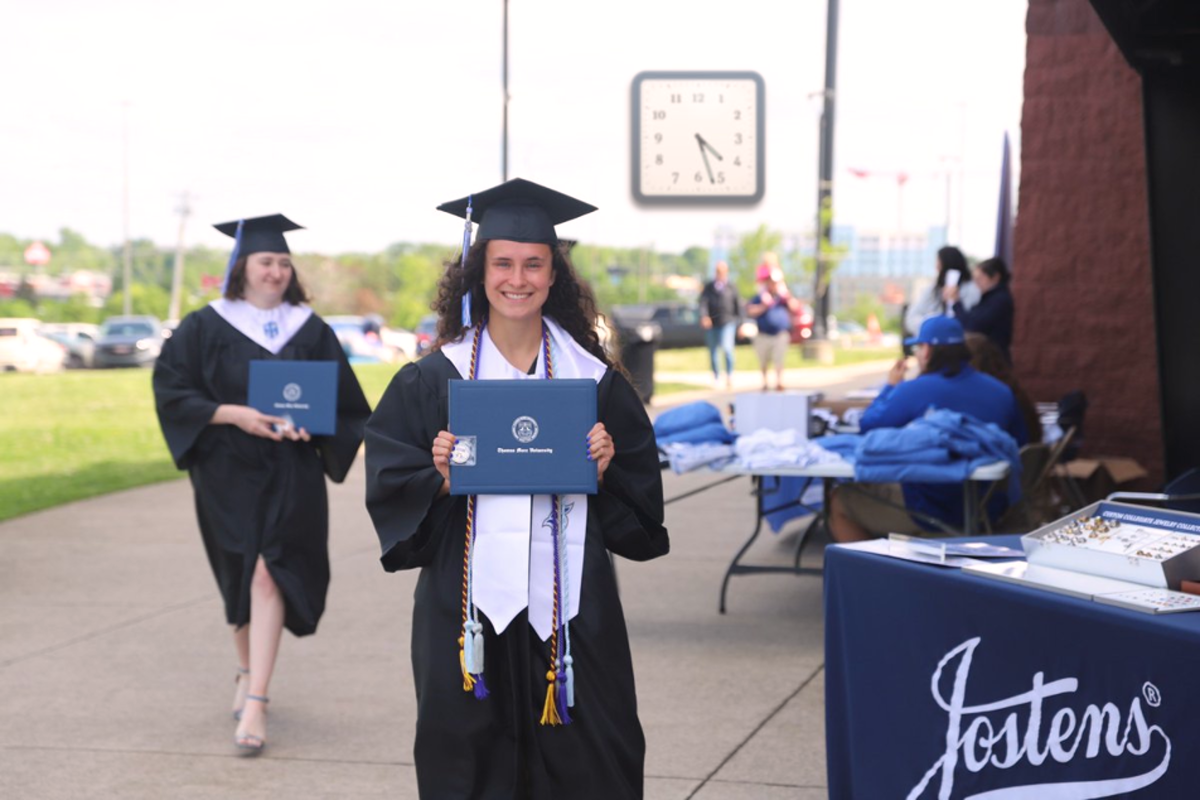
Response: **4:27**
